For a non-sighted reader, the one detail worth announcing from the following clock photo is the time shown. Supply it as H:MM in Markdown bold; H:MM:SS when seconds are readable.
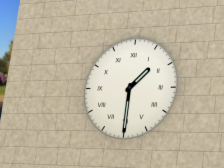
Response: **1:30**
